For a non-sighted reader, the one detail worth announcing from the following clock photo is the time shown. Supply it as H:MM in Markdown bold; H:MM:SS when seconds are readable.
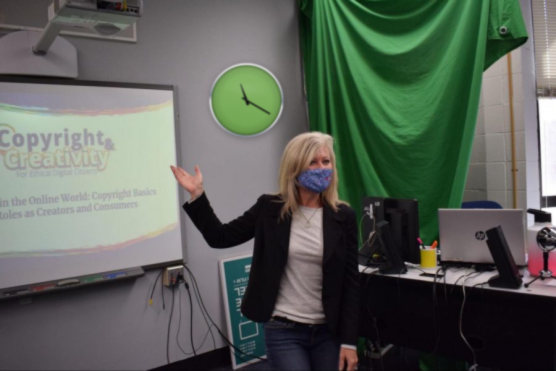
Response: **11:20**
